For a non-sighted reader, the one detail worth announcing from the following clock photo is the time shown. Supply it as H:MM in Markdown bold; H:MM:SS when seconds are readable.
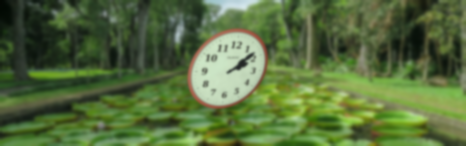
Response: **2:08**
